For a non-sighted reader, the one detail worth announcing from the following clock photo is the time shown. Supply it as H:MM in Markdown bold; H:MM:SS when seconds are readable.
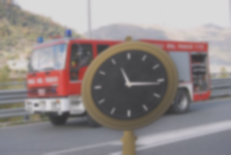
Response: **11:16**
